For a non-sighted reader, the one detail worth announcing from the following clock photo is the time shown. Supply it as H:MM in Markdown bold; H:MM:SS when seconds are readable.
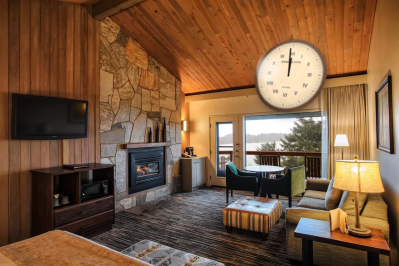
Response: **11:59**
